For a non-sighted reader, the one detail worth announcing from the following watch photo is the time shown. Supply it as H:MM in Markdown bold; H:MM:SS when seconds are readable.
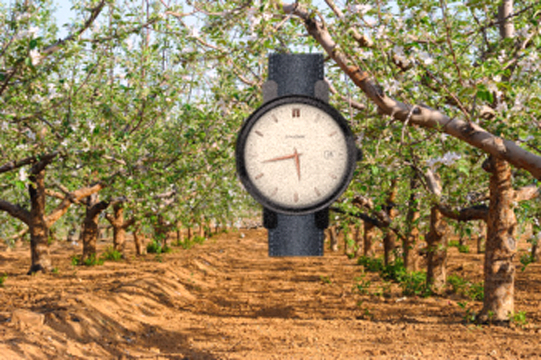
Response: **5:43**
